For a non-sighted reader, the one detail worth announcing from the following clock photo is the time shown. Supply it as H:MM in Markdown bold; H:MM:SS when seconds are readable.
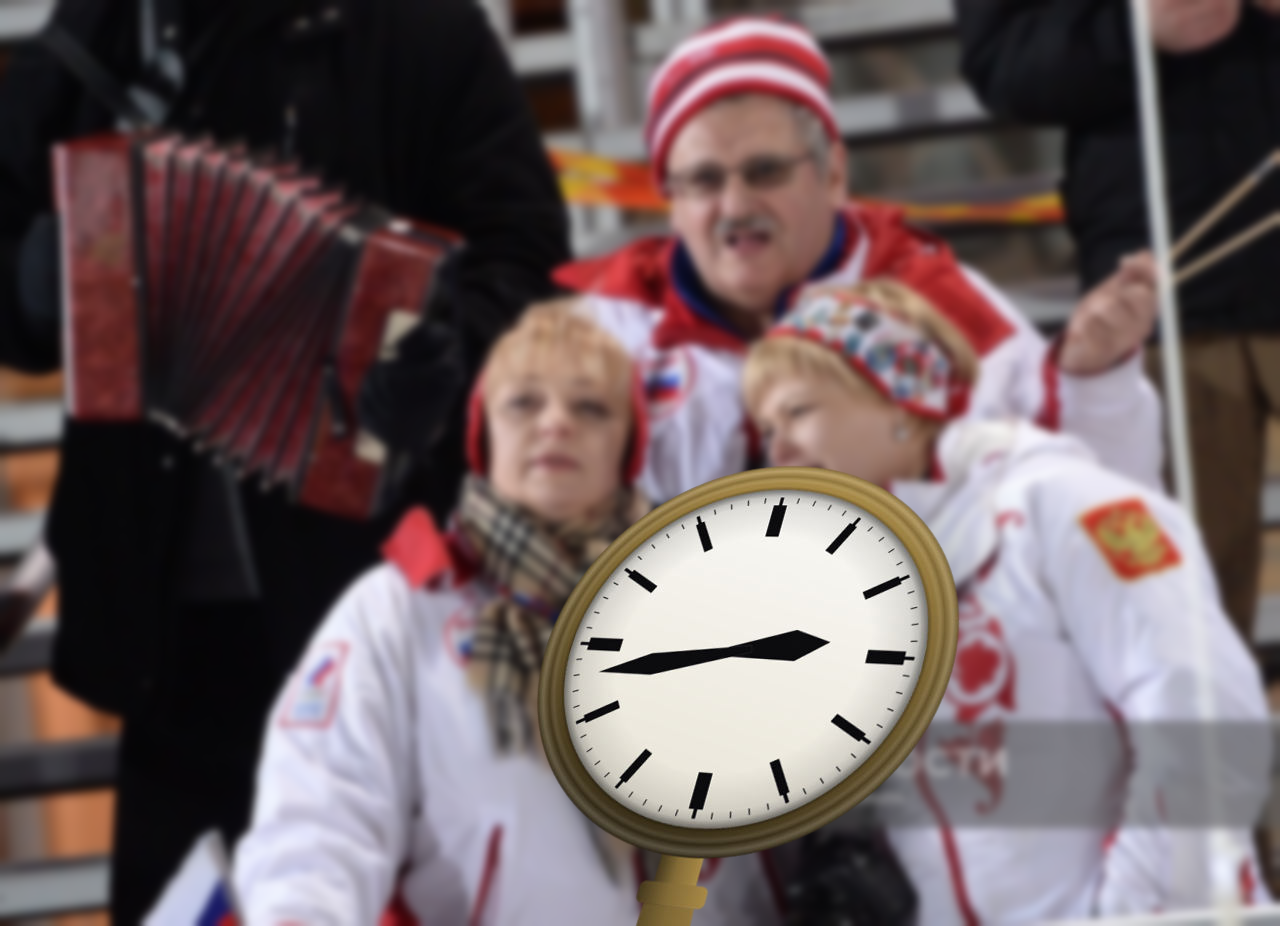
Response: **2:43**
